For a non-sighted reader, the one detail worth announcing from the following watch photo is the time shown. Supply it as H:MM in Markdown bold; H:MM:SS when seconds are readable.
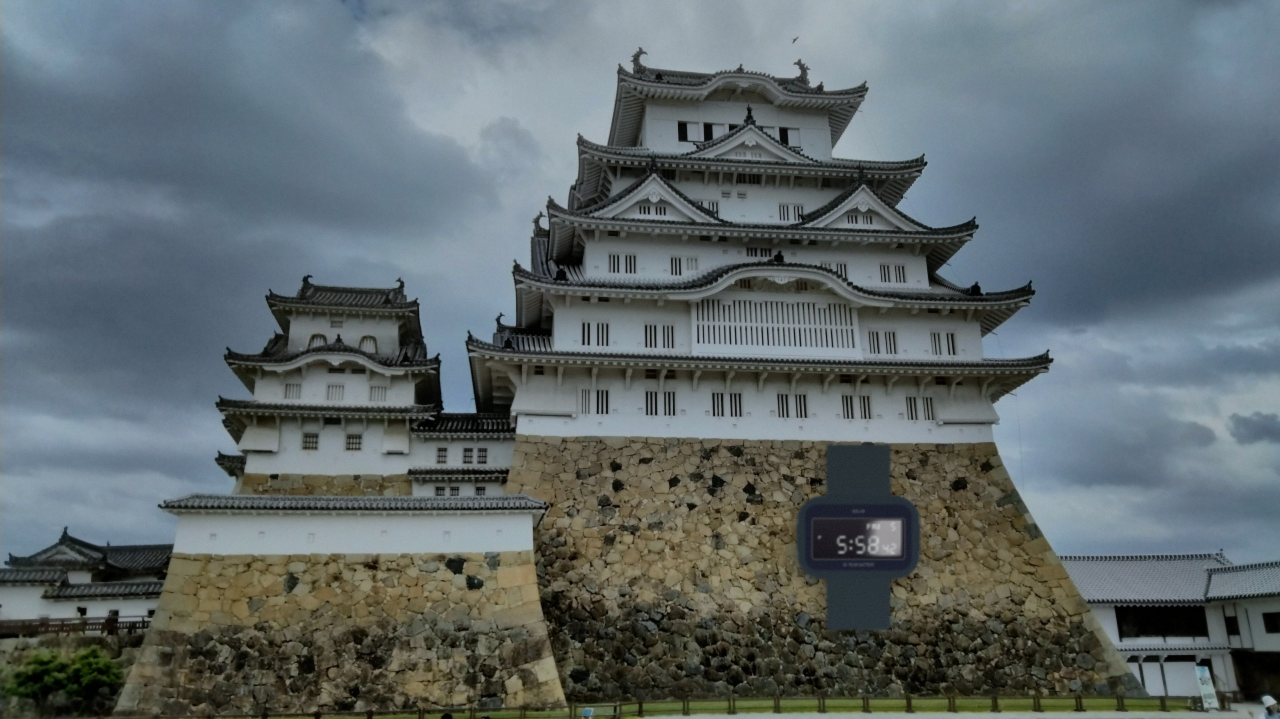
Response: **5:58**
